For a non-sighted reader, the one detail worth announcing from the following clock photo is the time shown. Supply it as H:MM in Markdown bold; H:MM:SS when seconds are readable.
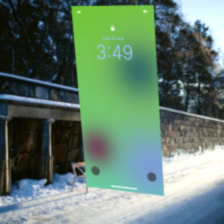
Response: **3:49**
